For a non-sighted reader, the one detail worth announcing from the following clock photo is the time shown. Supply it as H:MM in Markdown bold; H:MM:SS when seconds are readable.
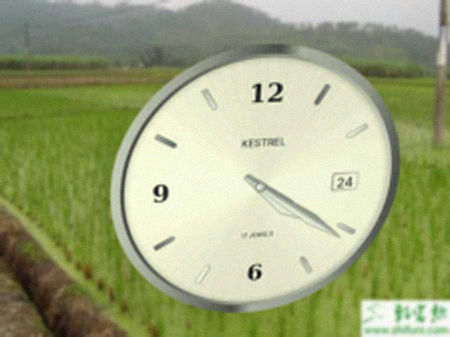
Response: **4:21**
